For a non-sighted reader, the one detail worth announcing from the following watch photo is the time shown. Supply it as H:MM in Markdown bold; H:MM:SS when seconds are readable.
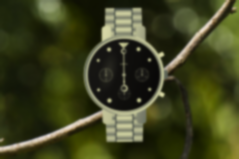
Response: **6:00**
